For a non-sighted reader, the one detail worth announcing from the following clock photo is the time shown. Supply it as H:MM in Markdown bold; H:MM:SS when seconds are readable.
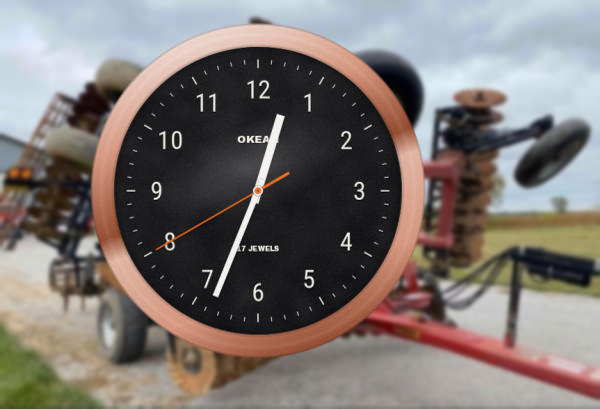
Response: **12:33:40**
